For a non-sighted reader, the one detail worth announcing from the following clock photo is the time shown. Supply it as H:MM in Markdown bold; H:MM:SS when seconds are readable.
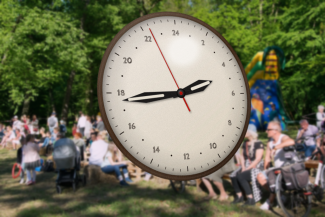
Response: **4:43:56**
